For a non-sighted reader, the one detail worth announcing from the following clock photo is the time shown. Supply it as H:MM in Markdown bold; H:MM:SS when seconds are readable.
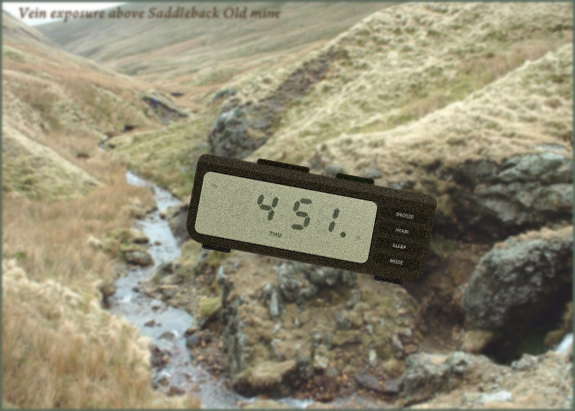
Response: **4:51**
